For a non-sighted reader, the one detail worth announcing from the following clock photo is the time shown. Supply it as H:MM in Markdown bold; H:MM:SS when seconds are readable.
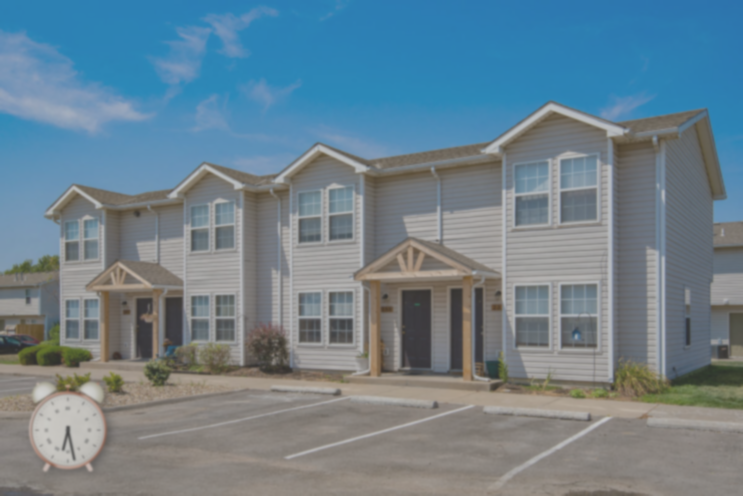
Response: **6:28**
